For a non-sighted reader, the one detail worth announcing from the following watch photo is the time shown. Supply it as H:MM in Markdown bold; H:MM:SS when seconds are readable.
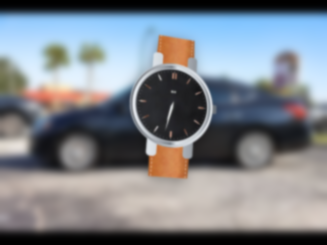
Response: **6:32**
